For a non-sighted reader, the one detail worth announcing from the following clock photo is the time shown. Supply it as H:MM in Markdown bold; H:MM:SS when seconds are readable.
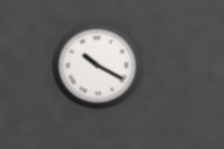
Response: **10:20**
